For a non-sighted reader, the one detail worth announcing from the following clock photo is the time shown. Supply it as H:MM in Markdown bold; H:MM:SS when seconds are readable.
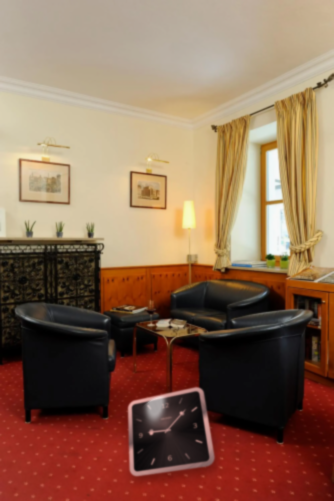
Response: **9:08**
